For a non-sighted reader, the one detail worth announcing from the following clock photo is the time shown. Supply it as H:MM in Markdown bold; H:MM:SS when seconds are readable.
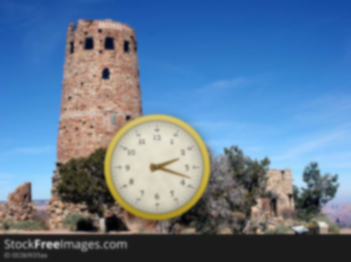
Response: **2:18**
